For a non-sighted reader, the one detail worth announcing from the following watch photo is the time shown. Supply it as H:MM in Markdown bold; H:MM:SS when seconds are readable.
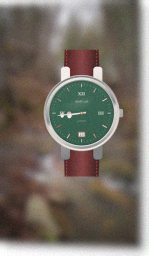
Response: **8:44**
